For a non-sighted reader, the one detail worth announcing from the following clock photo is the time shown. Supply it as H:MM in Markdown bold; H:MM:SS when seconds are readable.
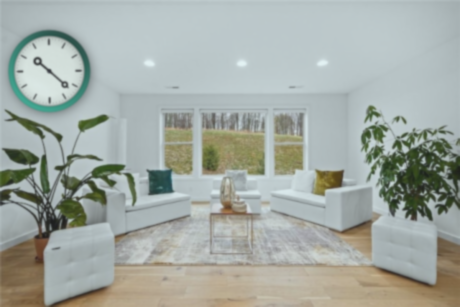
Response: **10:22**
